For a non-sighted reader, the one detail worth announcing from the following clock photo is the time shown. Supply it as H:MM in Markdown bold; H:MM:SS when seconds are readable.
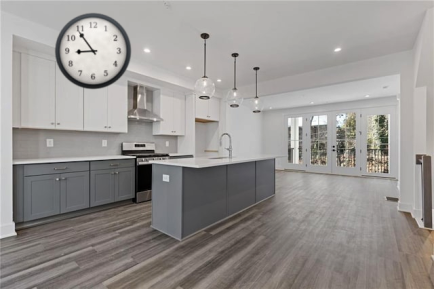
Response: **8:54**
